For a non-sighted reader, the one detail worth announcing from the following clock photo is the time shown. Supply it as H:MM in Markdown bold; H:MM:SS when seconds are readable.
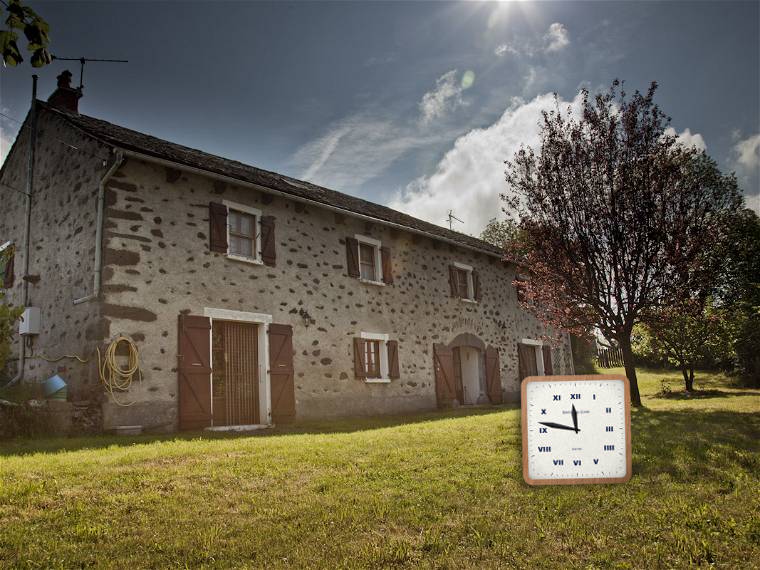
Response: **11:47**
